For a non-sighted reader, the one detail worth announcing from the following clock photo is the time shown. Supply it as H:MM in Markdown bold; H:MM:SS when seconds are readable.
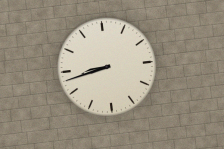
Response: **8:43**
